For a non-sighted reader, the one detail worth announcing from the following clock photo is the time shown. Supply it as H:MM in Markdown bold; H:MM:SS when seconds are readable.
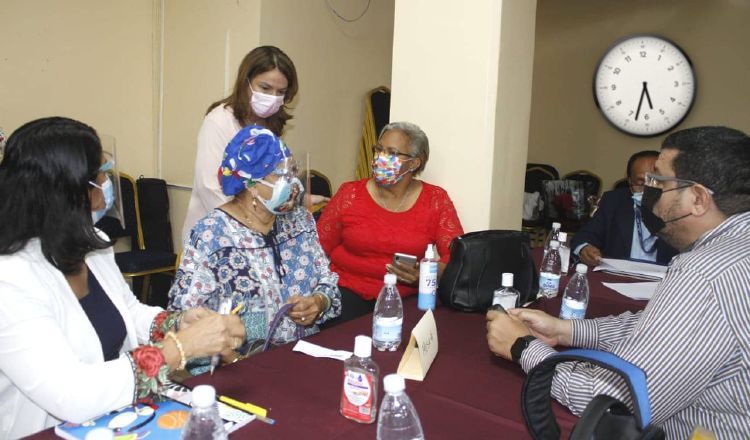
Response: **5:33**
